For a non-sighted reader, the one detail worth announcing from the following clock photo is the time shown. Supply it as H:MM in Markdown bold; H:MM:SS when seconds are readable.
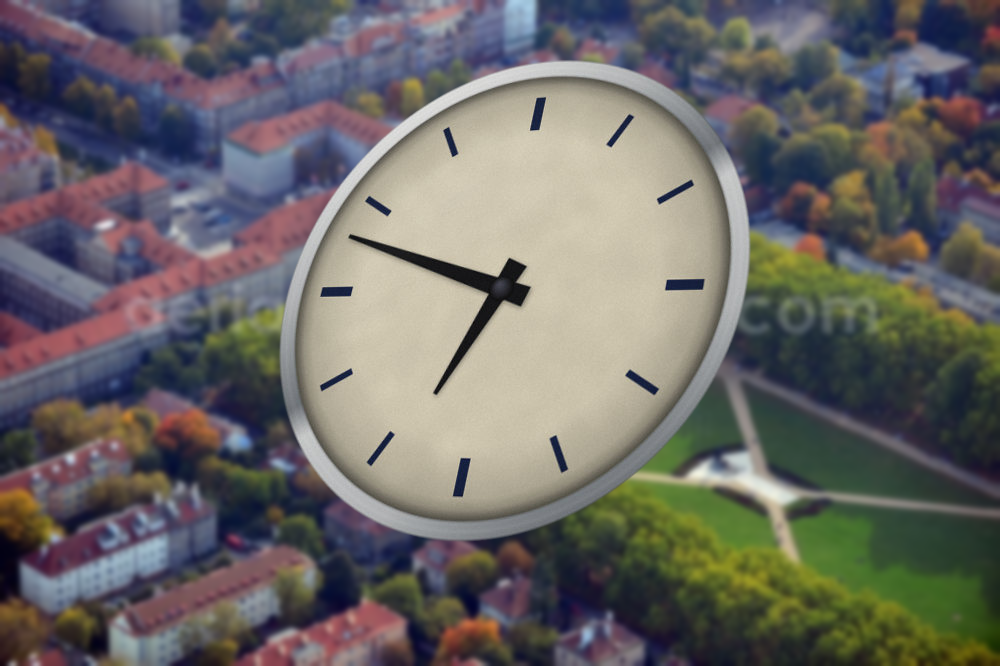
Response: **6:48**
